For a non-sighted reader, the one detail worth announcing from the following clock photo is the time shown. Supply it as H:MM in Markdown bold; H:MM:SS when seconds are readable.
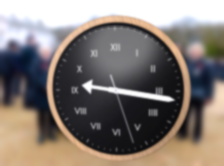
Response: **9:16:27**
